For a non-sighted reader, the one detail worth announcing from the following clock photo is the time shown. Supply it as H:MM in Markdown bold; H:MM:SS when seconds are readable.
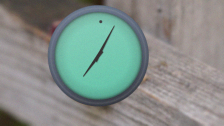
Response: **7:04**
